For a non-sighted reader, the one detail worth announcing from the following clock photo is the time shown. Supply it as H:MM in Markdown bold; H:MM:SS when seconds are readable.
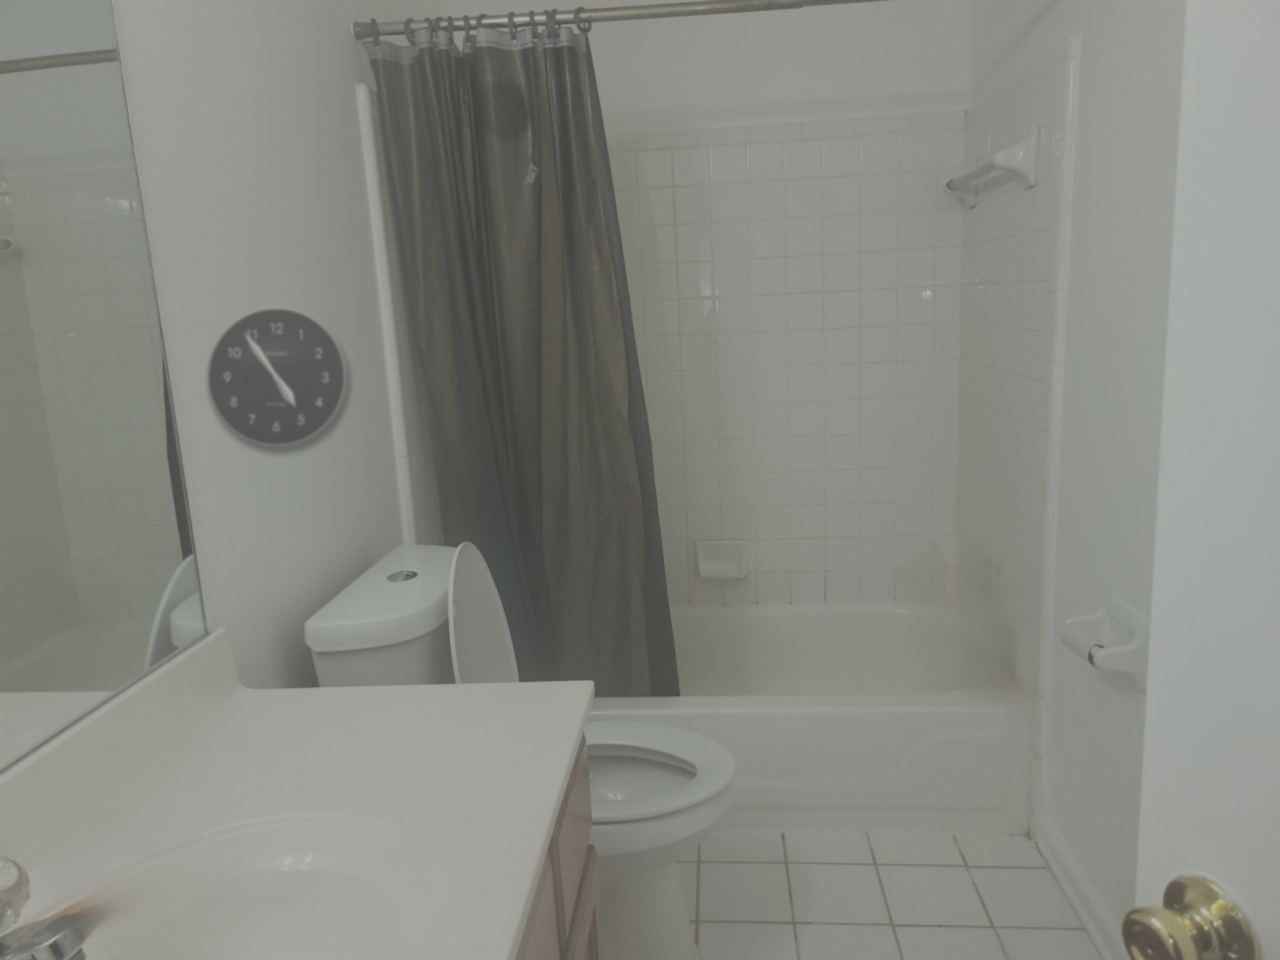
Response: **4:54**
